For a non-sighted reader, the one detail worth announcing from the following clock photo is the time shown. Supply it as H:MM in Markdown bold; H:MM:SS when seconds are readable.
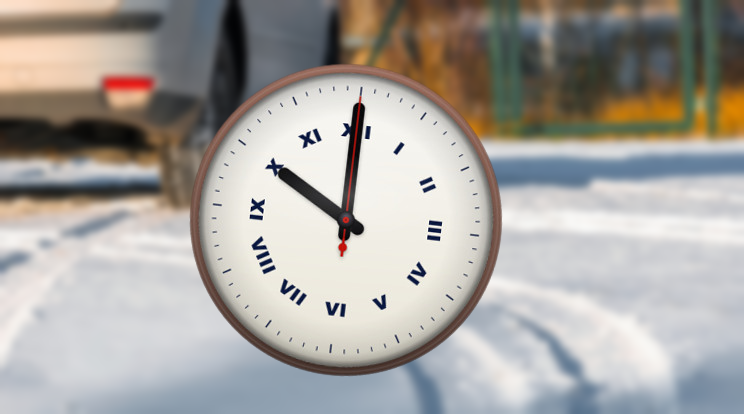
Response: **10:00:00**
